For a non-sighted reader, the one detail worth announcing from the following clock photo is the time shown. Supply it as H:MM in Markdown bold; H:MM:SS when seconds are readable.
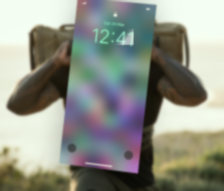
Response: **12:41**
